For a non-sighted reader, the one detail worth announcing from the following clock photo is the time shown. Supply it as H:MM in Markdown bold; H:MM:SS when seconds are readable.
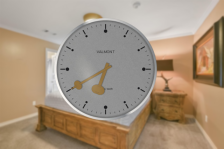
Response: **6:40**
